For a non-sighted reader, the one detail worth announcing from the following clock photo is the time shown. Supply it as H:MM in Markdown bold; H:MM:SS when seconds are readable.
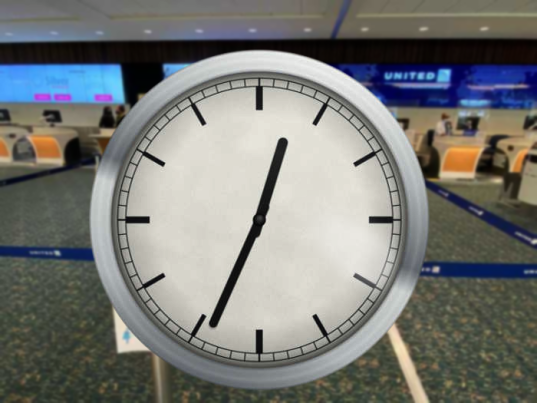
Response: **12:34**
